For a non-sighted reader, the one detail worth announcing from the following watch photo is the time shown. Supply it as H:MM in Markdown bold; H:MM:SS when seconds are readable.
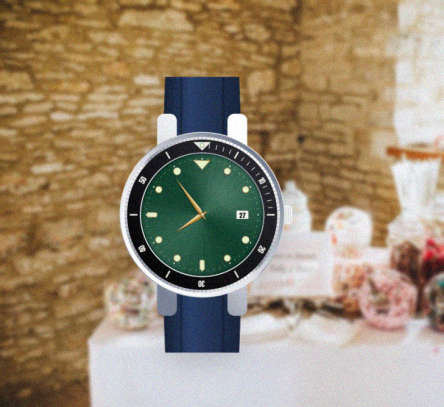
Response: **7:54**
